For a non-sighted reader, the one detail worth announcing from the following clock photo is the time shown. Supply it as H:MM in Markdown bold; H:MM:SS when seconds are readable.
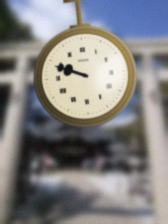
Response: **9:49**
